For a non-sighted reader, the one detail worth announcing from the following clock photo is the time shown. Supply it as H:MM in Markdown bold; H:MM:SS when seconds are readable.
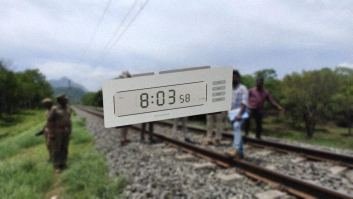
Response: **8:03:58**
